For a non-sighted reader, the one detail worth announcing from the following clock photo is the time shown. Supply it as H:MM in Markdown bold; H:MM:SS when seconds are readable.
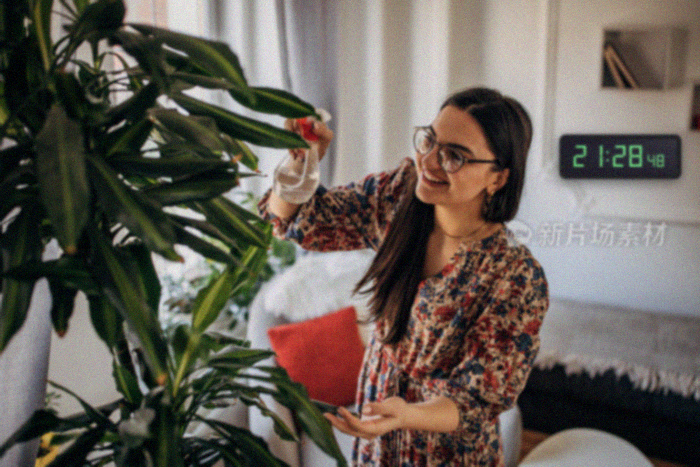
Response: **21:28:48**
